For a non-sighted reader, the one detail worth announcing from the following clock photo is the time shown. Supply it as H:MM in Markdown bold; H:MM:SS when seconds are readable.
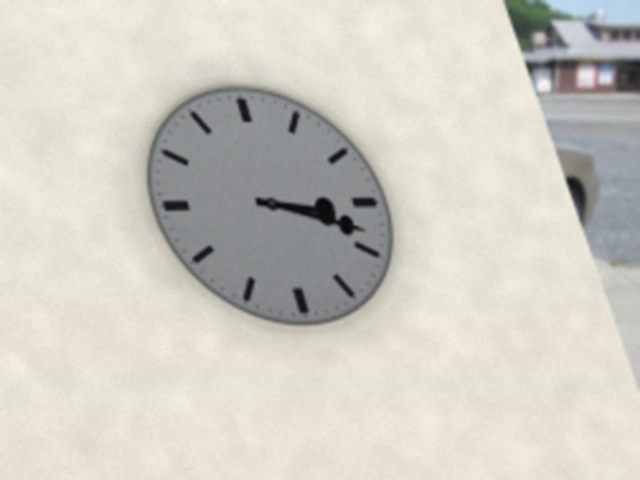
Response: **3:18**
